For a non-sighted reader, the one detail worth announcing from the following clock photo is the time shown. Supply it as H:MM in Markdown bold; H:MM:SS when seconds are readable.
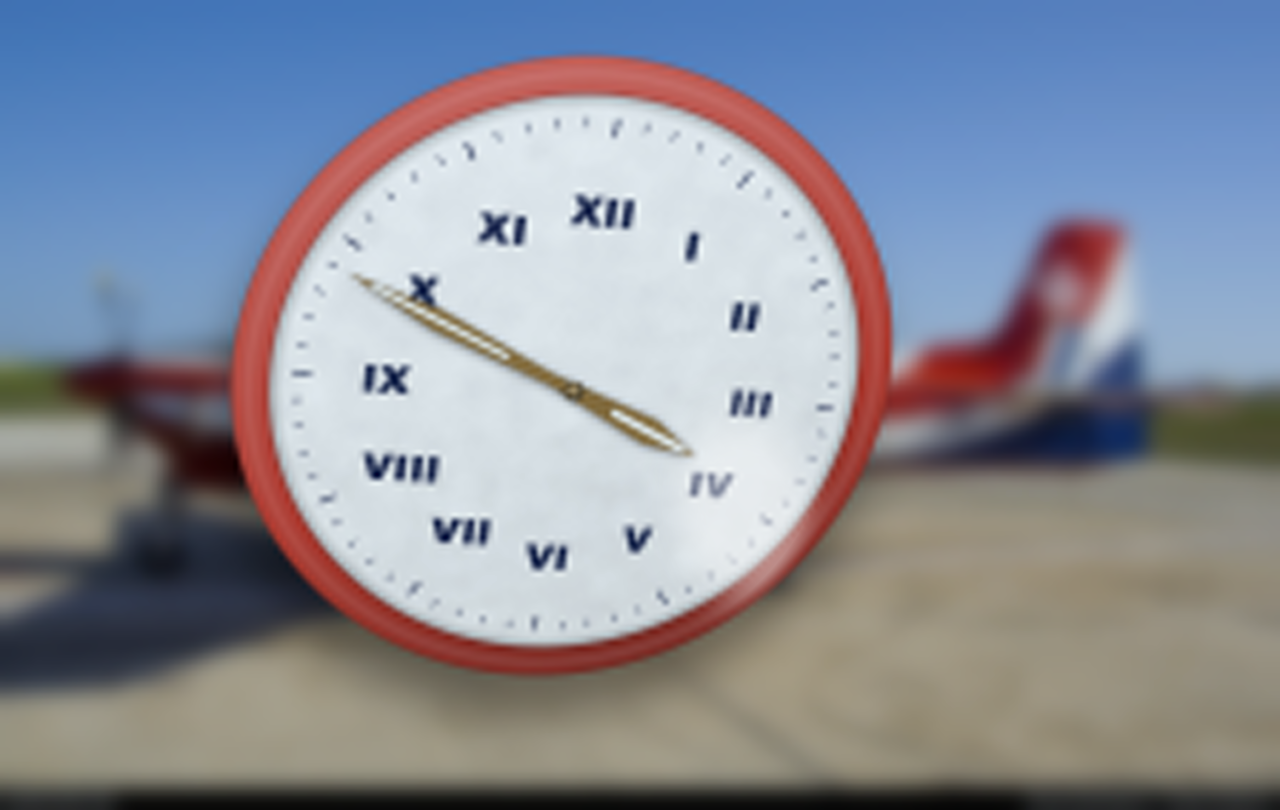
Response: **3:49**
